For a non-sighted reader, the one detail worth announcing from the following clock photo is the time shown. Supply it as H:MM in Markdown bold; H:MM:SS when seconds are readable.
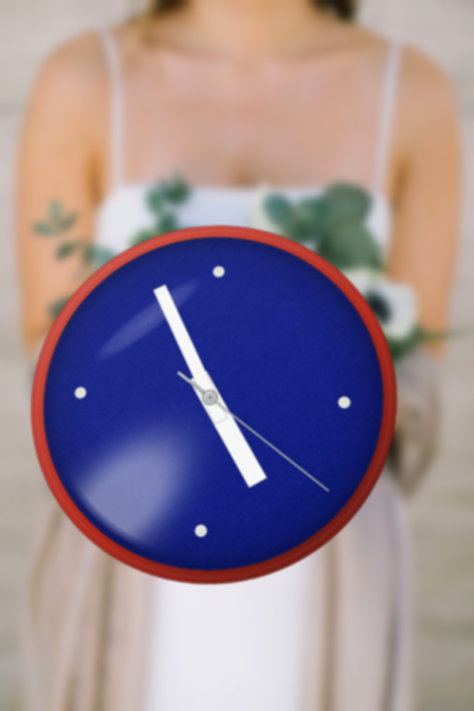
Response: **4:55:21**
